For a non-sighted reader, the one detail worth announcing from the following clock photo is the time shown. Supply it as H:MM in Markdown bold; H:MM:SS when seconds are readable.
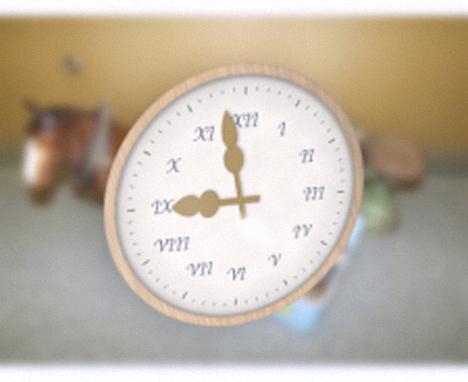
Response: **8:58**
